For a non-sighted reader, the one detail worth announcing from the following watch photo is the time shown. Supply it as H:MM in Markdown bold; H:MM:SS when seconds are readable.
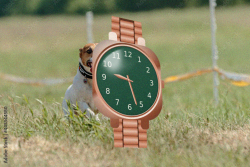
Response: **9:27**
